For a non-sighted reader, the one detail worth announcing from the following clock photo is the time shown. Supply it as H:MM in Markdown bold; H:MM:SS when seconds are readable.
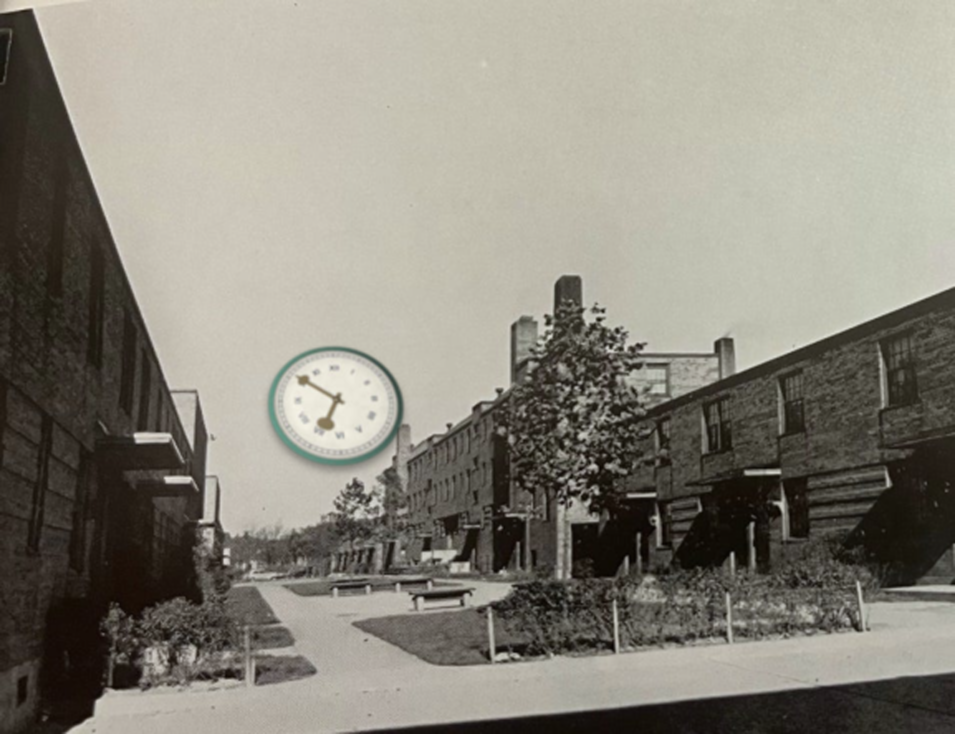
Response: **6:51**
